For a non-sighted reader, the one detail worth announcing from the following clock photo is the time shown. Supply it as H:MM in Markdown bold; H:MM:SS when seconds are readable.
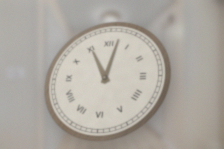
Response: **11:02**
